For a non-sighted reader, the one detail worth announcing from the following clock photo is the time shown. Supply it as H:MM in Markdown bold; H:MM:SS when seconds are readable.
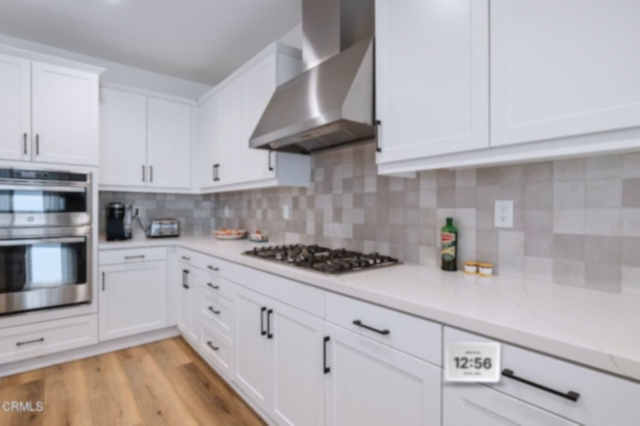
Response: **12:56**
